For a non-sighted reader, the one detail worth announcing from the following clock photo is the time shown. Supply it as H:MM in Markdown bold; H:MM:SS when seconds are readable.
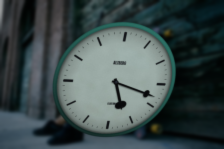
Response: **5:18**
